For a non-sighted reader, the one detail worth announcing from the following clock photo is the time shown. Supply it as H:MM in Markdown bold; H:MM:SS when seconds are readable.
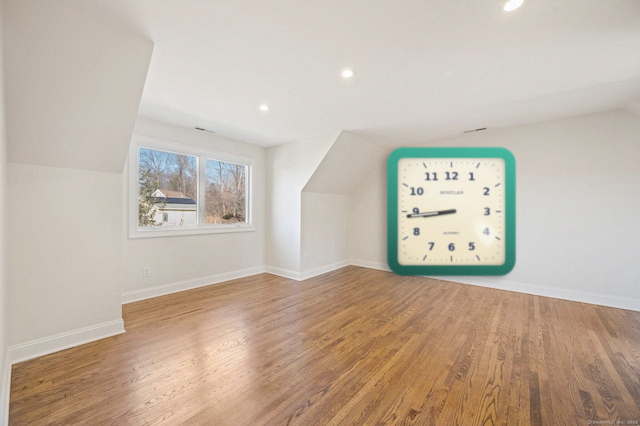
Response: **8:44**
